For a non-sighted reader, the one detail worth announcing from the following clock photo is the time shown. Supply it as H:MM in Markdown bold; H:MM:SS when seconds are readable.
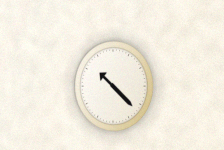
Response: **10:22**
